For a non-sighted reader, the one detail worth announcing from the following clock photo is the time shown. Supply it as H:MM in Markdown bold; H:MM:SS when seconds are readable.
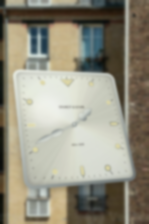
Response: **1:41**
